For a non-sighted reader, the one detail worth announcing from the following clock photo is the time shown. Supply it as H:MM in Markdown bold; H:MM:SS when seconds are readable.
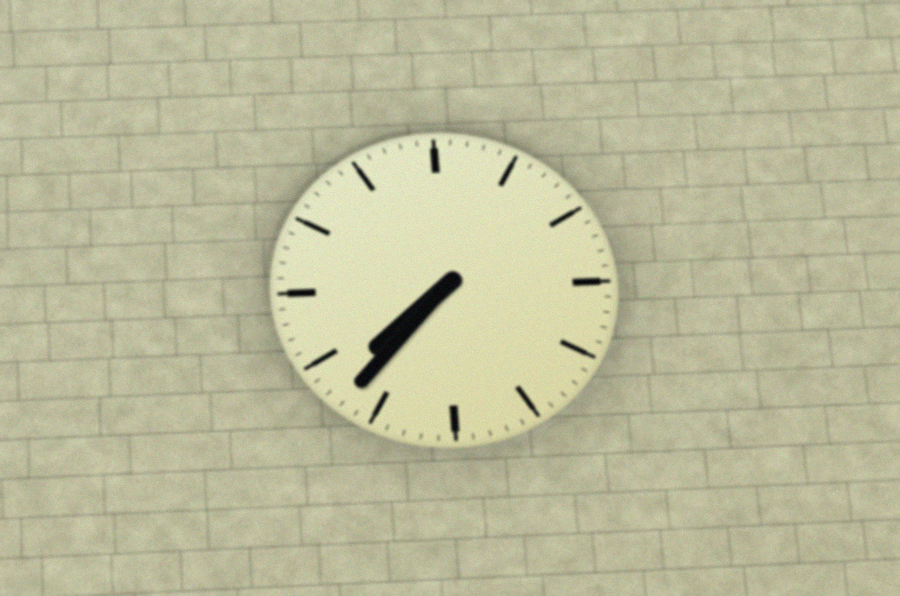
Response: **7:37**
